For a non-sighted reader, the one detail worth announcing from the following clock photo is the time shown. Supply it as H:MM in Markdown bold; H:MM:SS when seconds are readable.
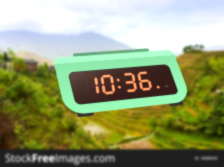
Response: **10:36**
